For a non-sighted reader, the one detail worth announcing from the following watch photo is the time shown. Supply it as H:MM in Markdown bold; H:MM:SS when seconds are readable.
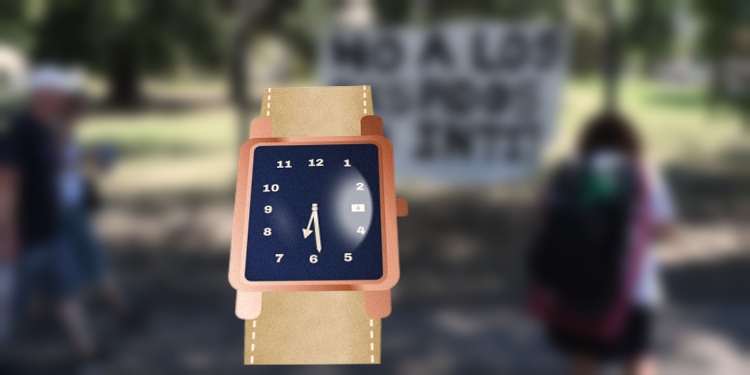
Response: **6:29**
